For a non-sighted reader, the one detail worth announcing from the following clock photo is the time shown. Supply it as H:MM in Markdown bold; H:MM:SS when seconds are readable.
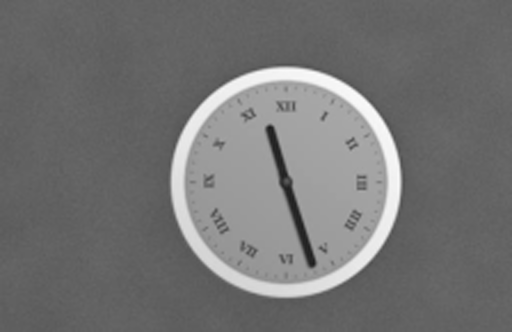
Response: **11:27**
